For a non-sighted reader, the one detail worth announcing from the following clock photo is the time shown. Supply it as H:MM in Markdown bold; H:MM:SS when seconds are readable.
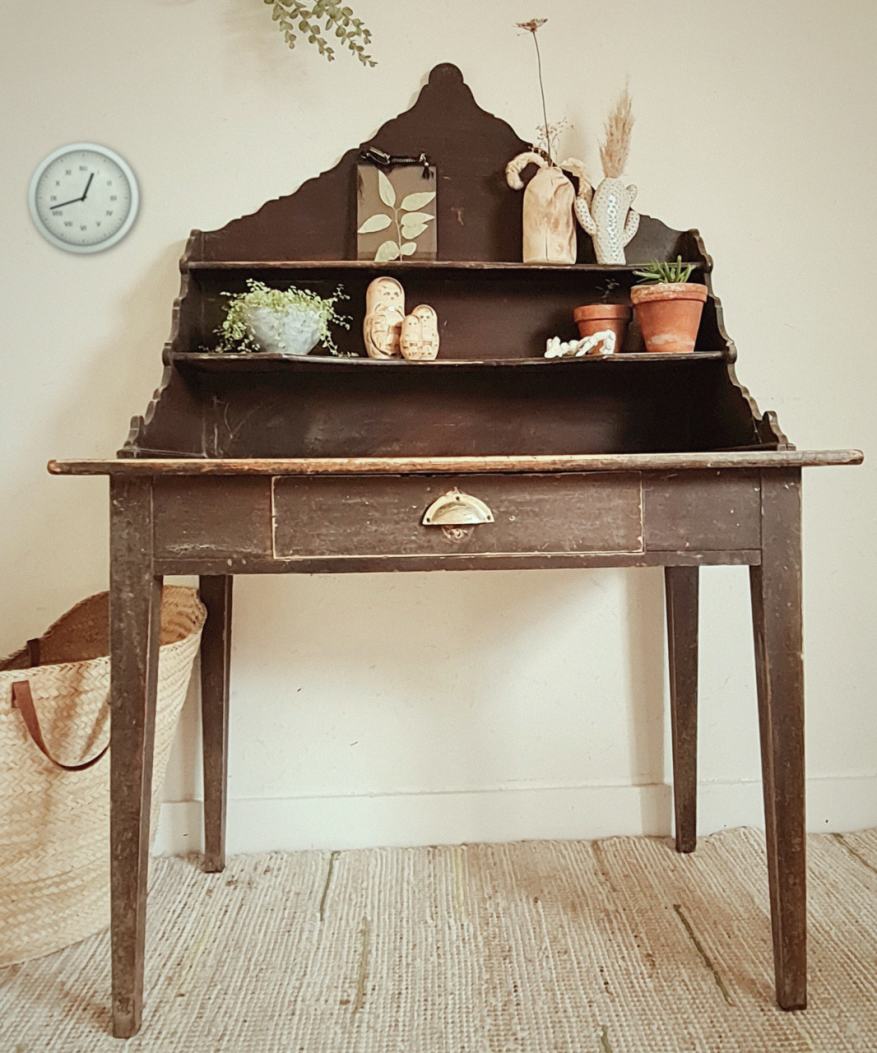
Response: **12:42**
